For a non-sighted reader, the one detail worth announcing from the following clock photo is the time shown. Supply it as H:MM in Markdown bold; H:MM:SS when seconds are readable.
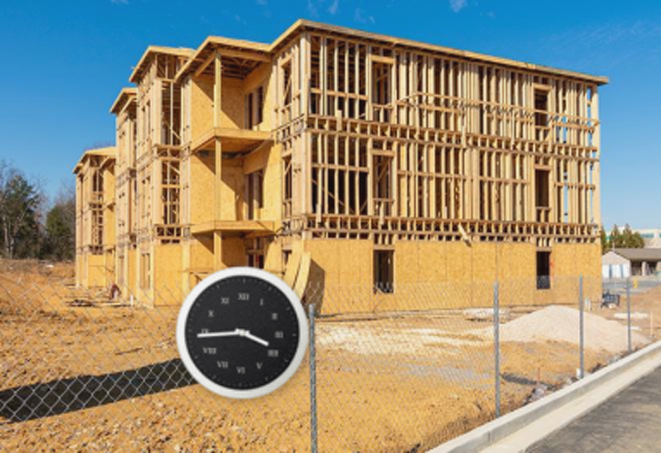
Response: **3:44**
